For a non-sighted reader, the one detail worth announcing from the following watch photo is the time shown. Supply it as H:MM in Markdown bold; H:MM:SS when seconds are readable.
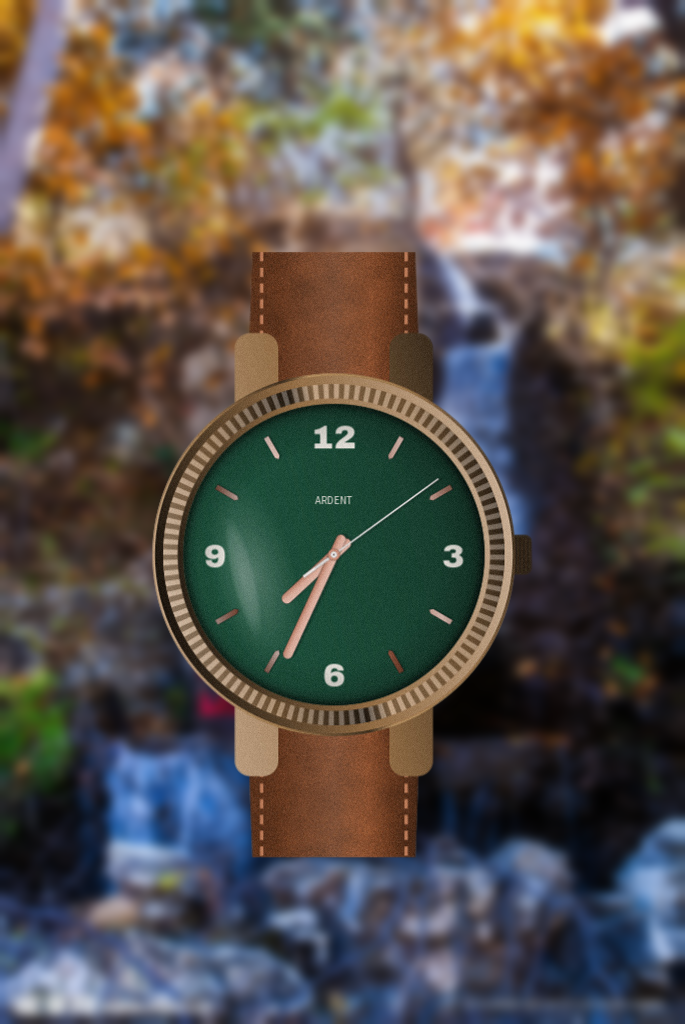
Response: **7:34:09**
